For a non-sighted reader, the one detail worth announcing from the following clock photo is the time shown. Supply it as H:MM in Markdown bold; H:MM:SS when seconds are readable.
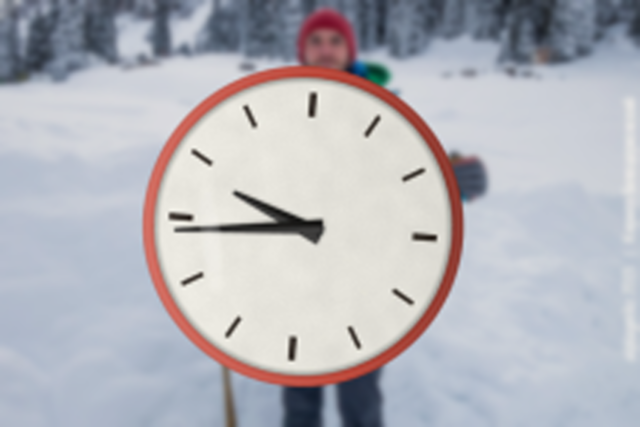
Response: **9:44**
